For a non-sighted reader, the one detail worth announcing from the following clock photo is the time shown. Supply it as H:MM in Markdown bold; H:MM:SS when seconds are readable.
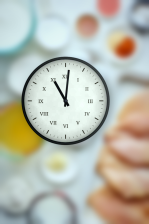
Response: **11:01**
